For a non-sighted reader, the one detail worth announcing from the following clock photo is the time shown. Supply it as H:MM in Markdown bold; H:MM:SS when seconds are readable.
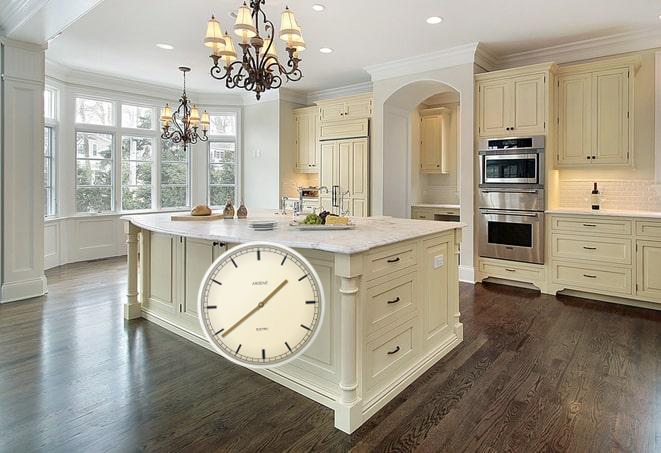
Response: **1:39**
